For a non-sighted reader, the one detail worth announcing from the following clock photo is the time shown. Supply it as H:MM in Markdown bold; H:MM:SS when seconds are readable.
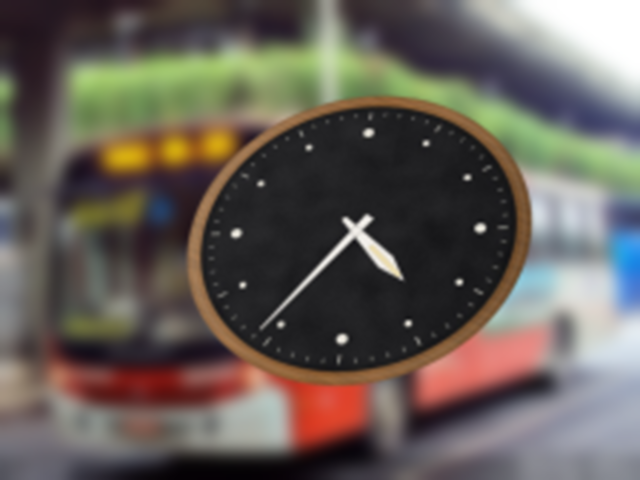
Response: **4:36**
